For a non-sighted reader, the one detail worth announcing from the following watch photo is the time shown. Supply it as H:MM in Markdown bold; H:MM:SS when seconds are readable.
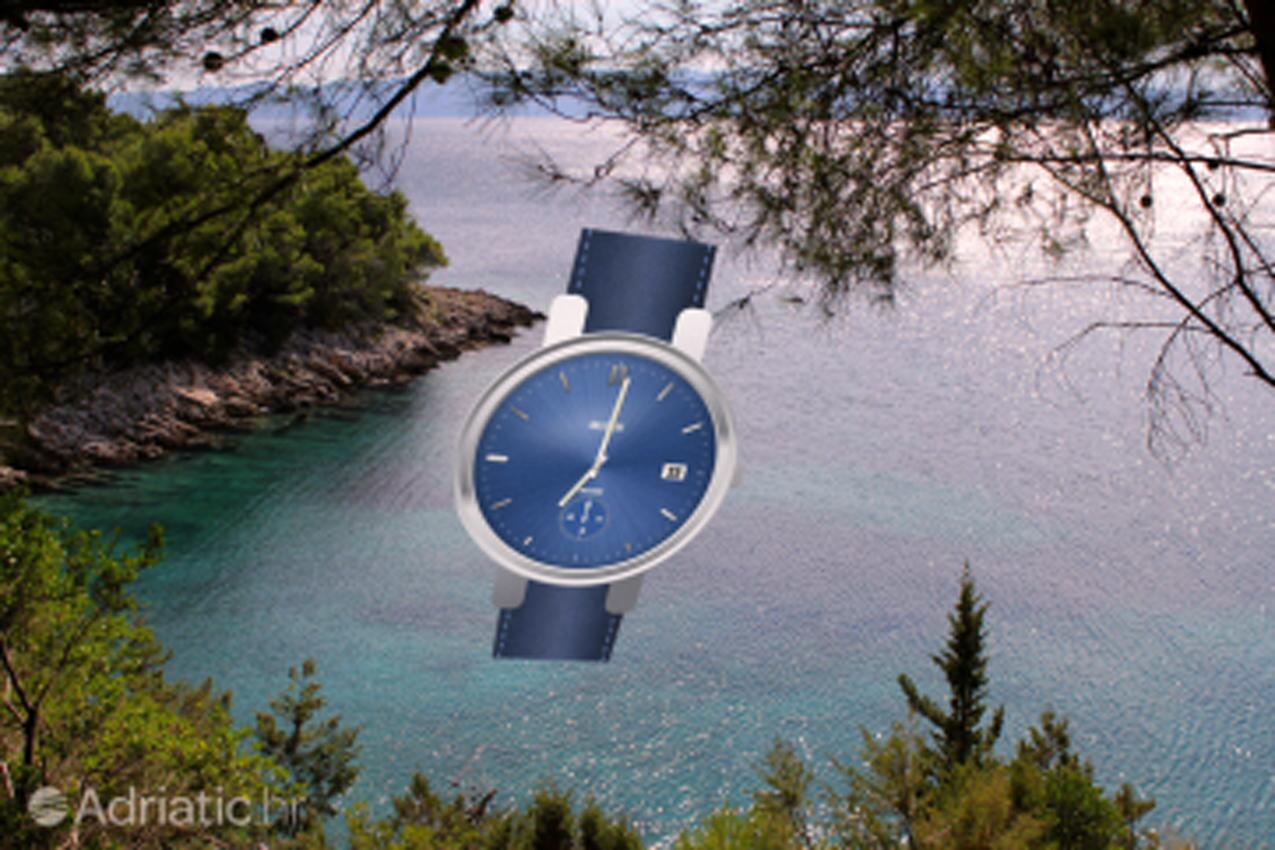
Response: **7:01**
